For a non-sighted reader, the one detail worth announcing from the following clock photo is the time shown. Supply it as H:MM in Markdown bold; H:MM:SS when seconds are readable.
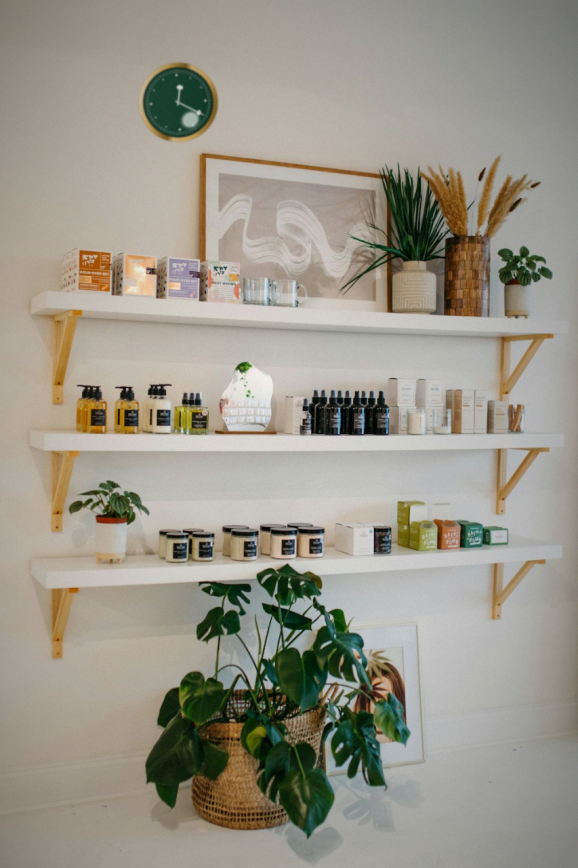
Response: **12:20**
